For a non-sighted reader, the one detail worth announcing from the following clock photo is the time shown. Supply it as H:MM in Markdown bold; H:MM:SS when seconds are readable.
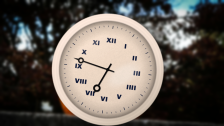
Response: **6:47**
